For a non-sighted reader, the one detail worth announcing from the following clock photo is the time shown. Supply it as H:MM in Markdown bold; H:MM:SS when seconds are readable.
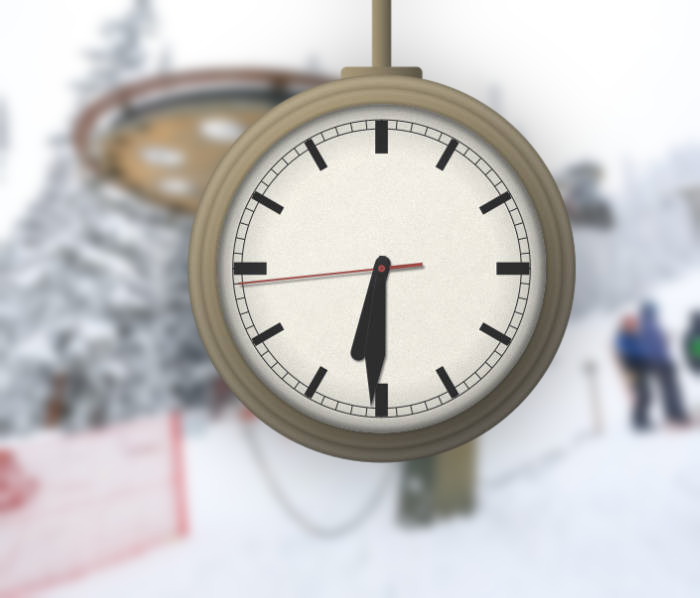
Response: **6:30:44**
